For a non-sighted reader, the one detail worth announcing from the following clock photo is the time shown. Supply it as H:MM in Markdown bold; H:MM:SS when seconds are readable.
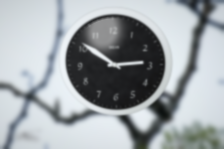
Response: **2:51**
